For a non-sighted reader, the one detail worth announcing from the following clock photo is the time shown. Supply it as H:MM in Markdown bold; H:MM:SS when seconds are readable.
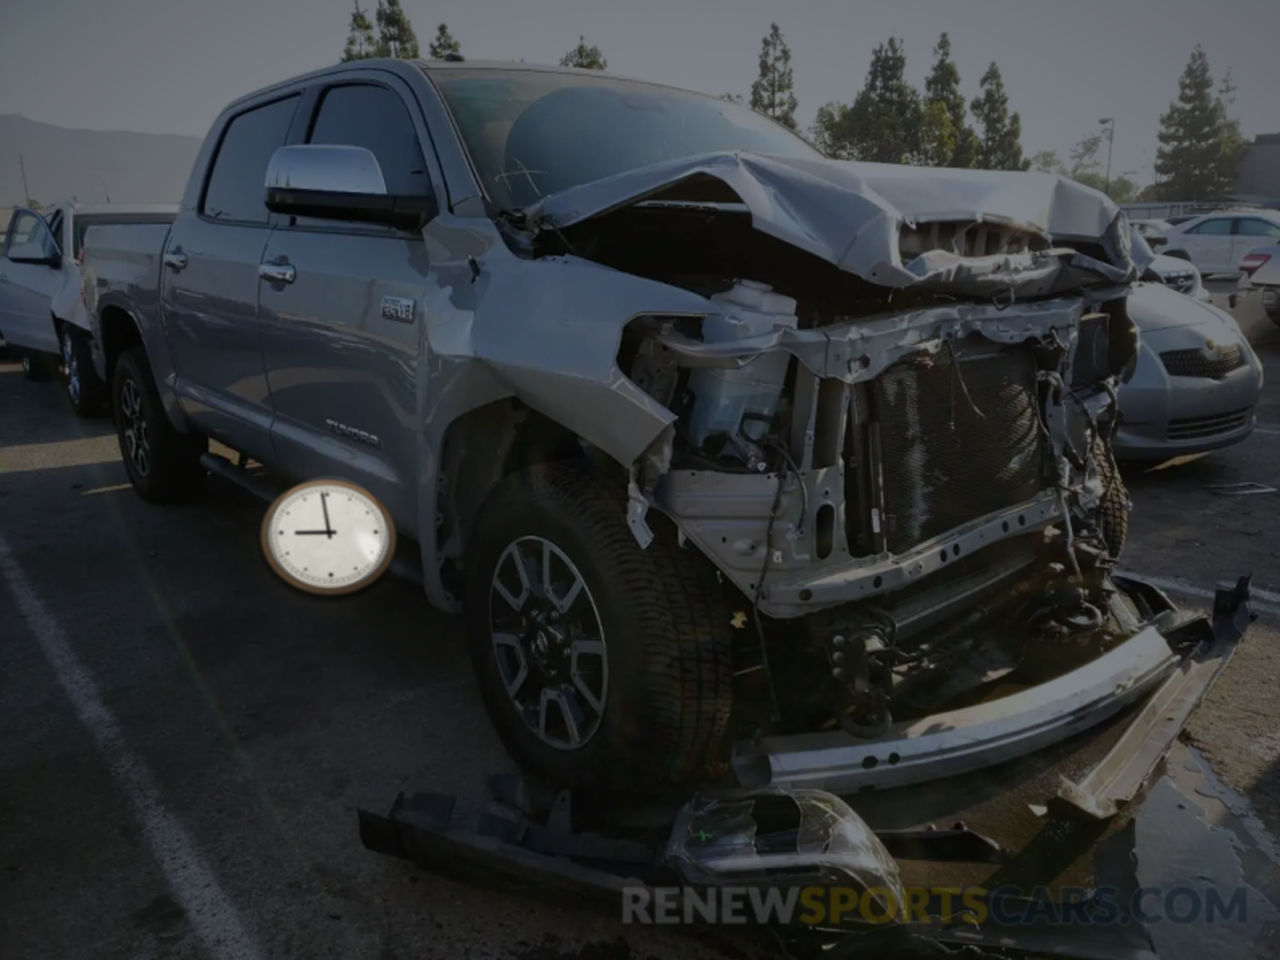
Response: **8:59**
